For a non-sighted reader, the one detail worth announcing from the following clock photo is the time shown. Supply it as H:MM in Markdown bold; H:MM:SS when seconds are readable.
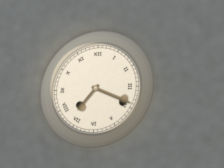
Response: **7:19**
